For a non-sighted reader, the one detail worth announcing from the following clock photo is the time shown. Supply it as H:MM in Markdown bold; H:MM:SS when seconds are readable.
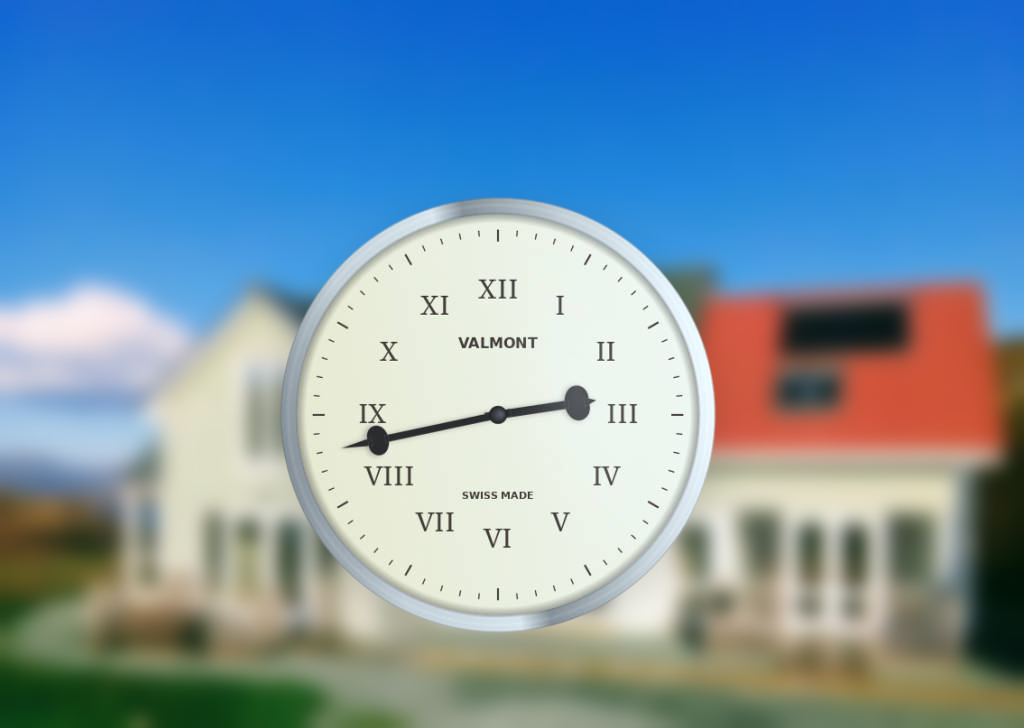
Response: **2:43**
